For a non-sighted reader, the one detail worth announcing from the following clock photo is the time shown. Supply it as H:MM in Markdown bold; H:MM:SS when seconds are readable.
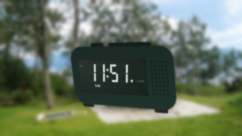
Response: **11:51**
